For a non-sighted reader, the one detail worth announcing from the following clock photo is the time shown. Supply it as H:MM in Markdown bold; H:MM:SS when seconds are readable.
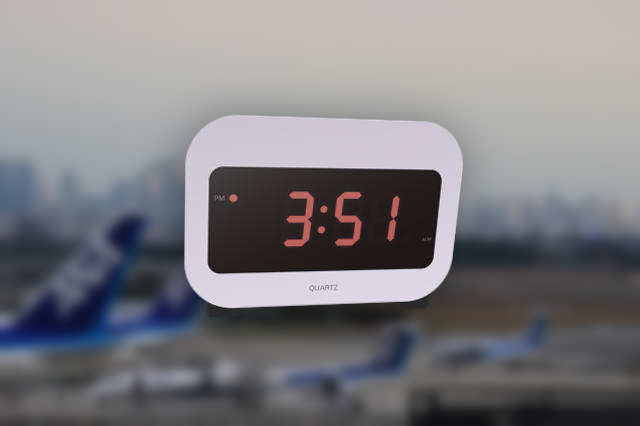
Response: **3:51**
